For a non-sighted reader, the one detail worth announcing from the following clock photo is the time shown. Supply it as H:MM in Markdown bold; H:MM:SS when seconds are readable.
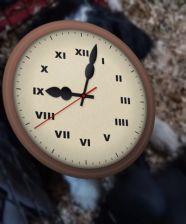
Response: **9:02:39**
